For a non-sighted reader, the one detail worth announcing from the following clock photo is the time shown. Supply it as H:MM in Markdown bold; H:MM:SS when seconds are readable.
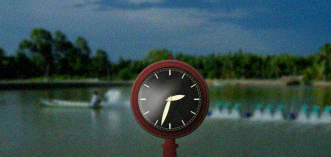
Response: **2:33**
